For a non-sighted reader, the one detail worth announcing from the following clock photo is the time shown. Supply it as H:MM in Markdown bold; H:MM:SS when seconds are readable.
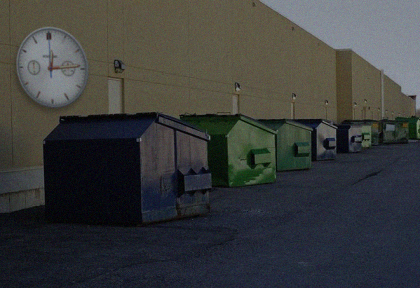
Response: **12:14**
